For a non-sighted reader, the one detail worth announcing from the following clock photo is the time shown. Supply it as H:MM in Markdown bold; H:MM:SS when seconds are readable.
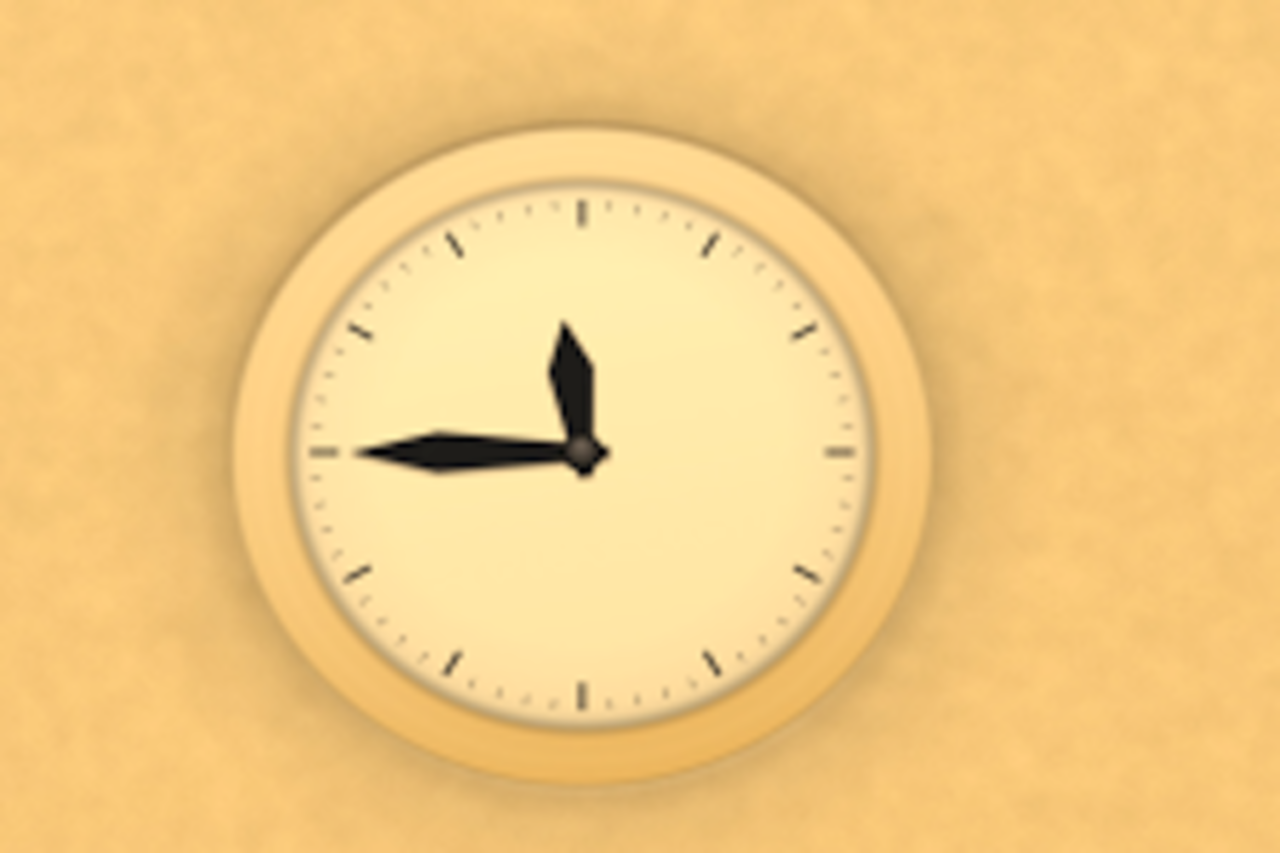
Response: **11:45**
